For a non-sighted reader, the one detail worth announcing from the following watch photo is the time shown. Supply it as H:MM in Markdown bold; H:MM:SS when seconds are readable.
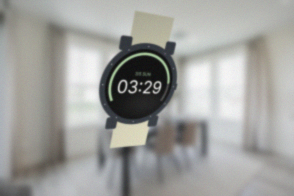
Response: **3:29**
